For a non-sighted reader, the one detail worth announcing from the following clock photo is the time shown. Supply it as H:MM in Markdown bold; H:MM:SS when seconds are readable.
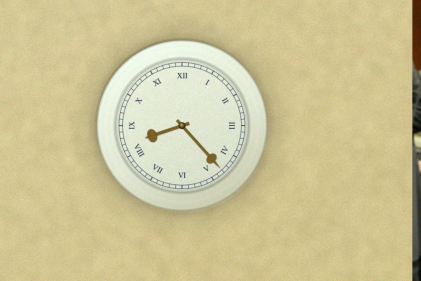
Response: **8:23**
